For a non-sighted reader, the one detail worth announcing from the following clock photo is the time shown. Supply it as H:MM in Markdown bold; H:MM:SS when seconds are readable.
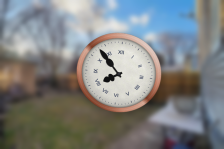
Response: **7:53**
